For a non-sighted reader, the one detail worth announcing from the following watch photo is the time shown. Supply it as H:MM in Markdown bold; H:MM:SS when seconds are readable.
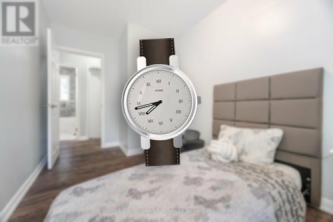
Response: **7:43**
